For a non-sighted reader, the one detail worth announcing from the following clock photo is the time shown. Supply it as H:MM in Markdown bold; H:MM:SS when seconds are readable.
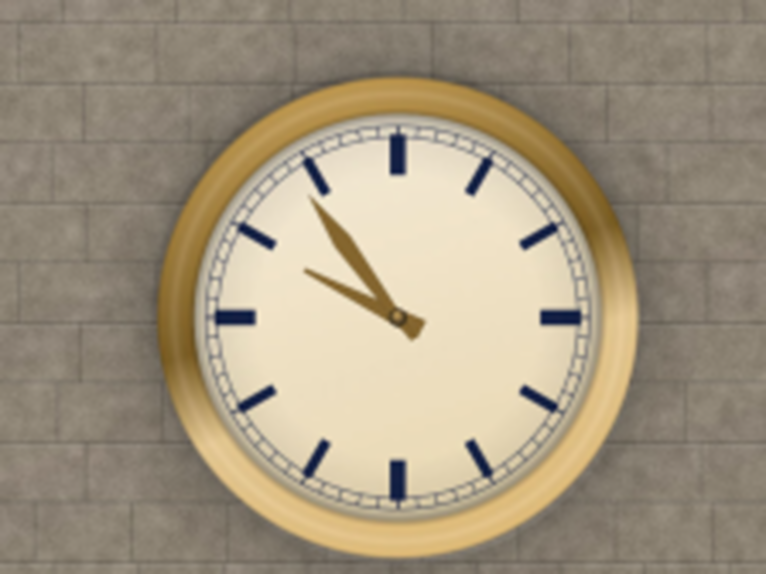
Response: **9:54**
